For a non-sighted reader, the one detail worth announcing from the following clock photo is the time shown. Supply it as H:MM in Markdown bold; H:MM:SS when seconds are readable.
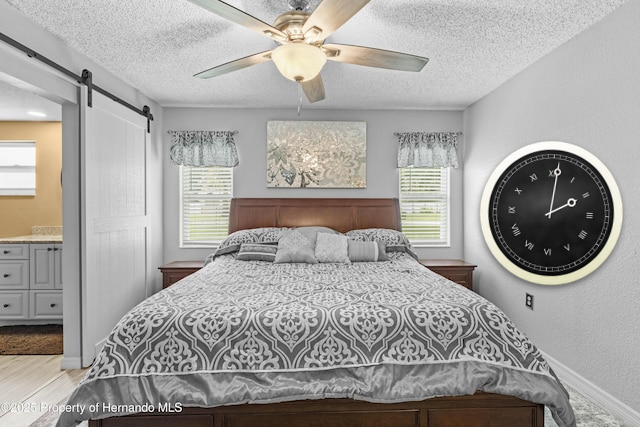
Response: **2:01**
